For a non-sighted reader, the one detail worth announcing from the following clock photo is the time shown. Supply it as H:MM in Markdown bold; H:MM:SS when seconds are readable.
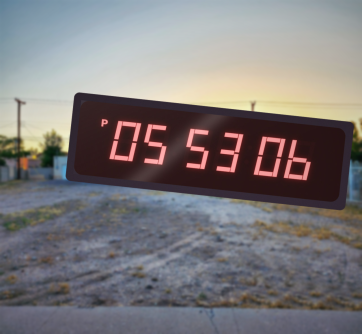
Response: **5:53:06**
